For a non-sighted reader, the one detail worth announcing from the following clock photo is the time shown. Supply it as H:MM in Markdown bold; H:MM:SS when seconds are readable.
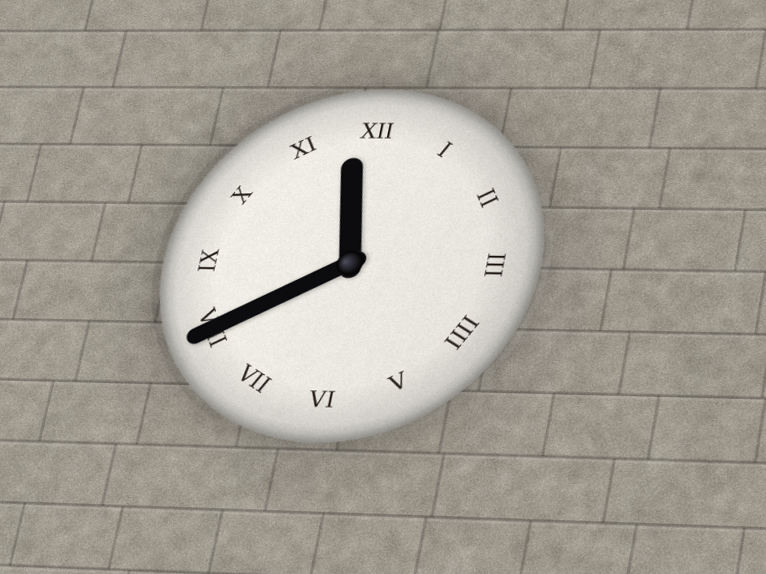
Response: **11:40**
